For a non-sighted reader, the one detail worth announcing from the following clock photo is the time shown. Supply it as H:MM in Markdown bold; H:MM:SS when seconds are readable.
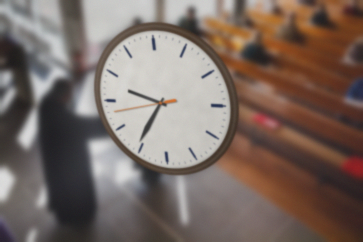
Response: **9:35:43**
